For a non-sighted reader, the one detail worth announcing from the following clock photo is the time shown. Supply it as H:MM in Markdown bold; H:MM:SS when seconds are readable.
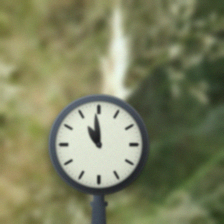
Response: **10:59**
